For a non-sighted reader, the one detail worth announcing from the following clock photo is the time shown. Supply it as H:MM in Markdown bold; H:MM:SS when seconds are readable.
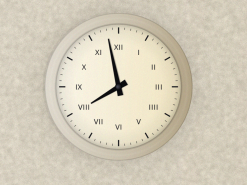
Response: **7:58**
